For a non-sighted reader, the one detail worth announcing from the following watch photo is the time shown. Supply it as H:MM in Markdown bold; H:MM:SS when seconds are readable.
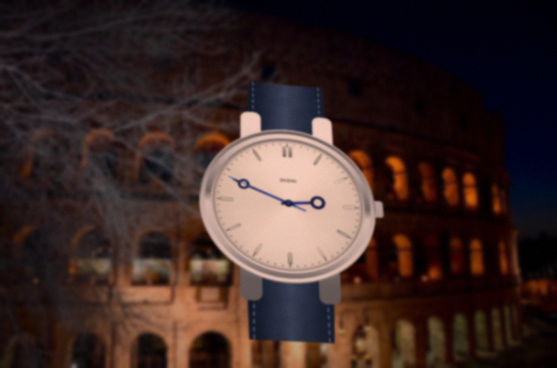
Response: **2:48:49**
